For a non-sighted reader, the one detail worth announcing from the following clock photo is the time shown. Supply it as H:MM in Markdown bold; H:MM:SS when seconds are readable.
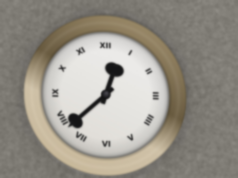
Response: **12:38**
